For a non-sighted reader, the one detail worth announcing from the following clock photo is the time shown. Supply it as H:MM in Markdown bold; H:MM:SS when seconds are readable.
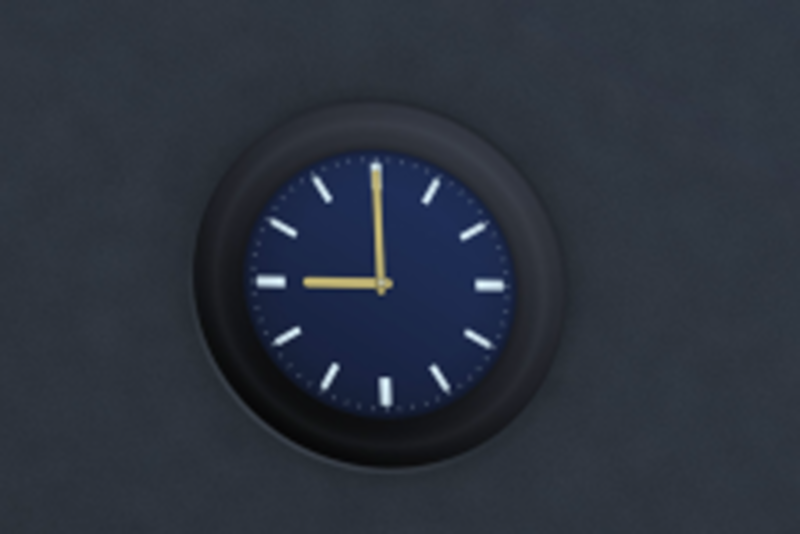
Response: **9:00**
